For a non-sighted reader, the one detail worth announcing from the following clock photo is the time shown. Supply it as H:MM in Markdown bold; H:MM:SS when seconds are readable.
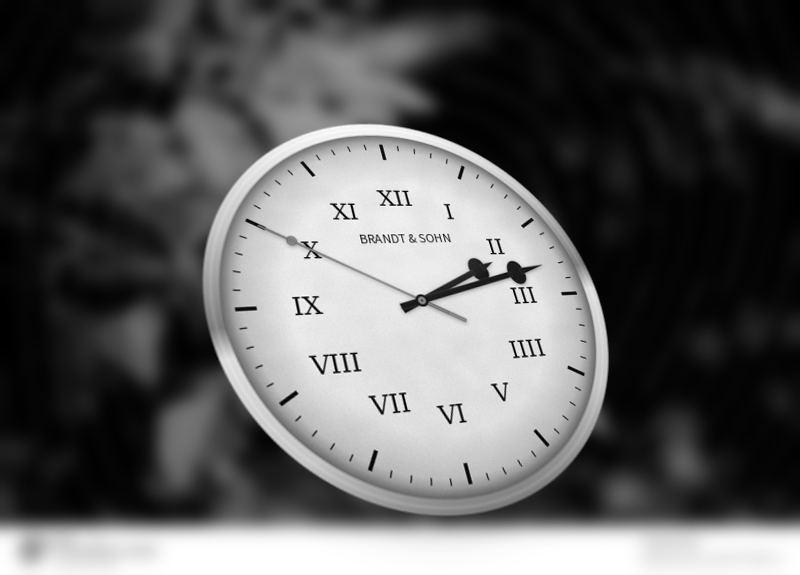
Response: **2:12:50**
